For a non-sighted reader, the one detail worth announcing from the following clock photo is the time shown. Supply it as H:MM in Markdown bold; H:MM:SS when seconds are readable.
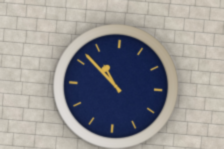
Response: **10:52**
